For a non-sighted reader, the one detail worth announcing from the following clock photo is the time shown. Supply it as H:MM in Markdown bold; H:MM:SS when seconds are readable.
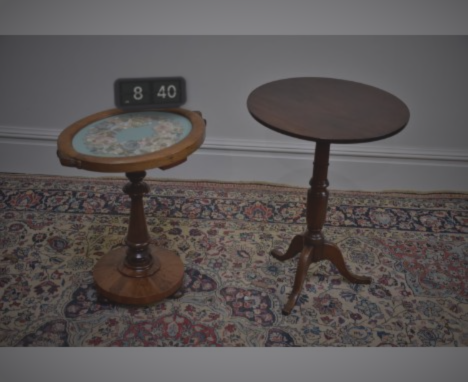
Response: **8:40**
